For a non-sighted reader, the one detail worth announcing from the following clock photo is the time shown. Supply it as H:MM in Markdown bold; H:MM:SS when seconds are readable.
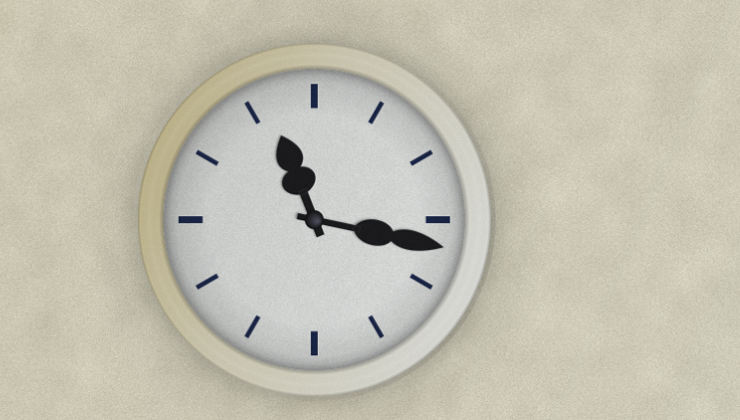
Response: **11:17**
